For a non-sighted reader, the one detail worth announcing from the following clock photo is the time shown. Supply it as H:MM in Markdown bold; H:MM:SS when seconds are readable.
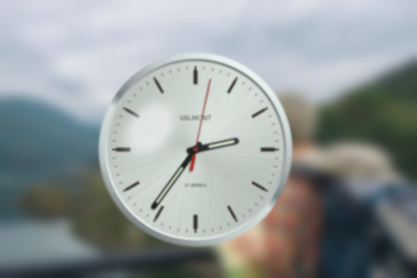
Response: **2:36:02**
